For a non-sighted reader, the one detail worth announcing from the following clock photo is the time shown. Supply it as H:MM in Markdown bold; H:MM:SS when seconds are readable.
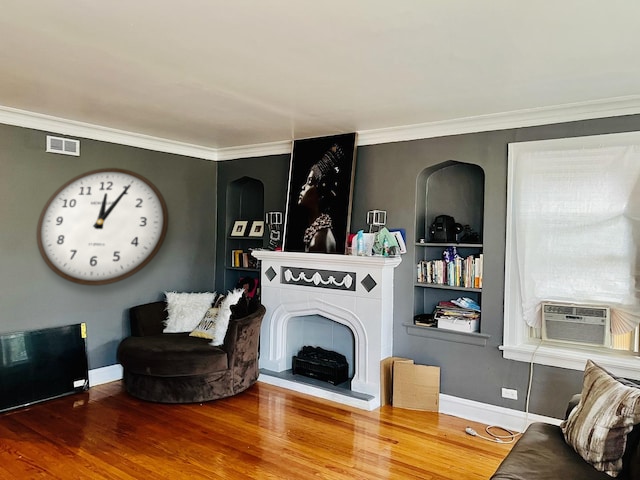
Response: **12:05**
